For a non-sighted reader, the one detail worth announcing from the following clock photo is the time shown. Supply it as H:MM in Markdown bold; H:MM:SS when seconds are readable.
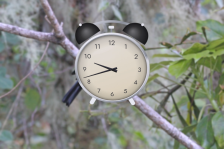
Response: **9:42**
